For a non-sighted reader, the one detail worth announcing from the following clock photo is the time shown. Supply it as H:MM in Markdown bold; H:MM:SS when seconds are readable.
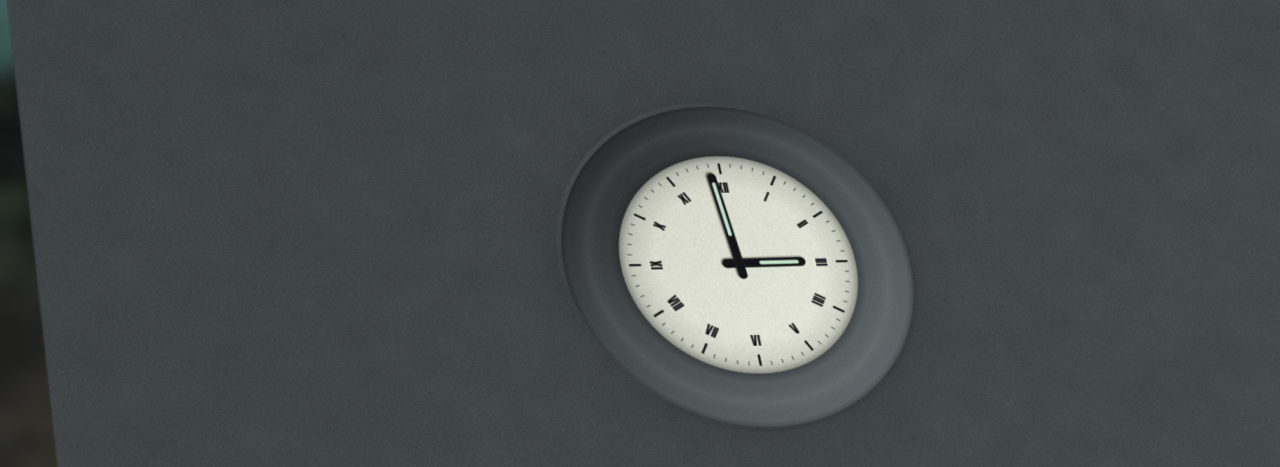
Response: **2:59**
